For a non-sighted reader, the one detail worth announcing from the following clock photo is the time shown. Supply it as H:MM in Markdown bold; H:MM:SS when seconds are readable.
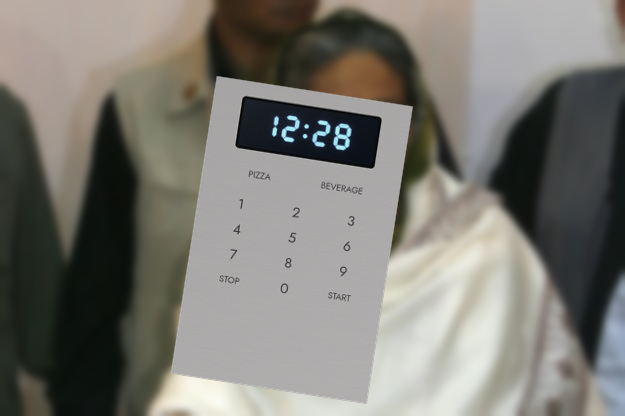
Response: **12:28**
